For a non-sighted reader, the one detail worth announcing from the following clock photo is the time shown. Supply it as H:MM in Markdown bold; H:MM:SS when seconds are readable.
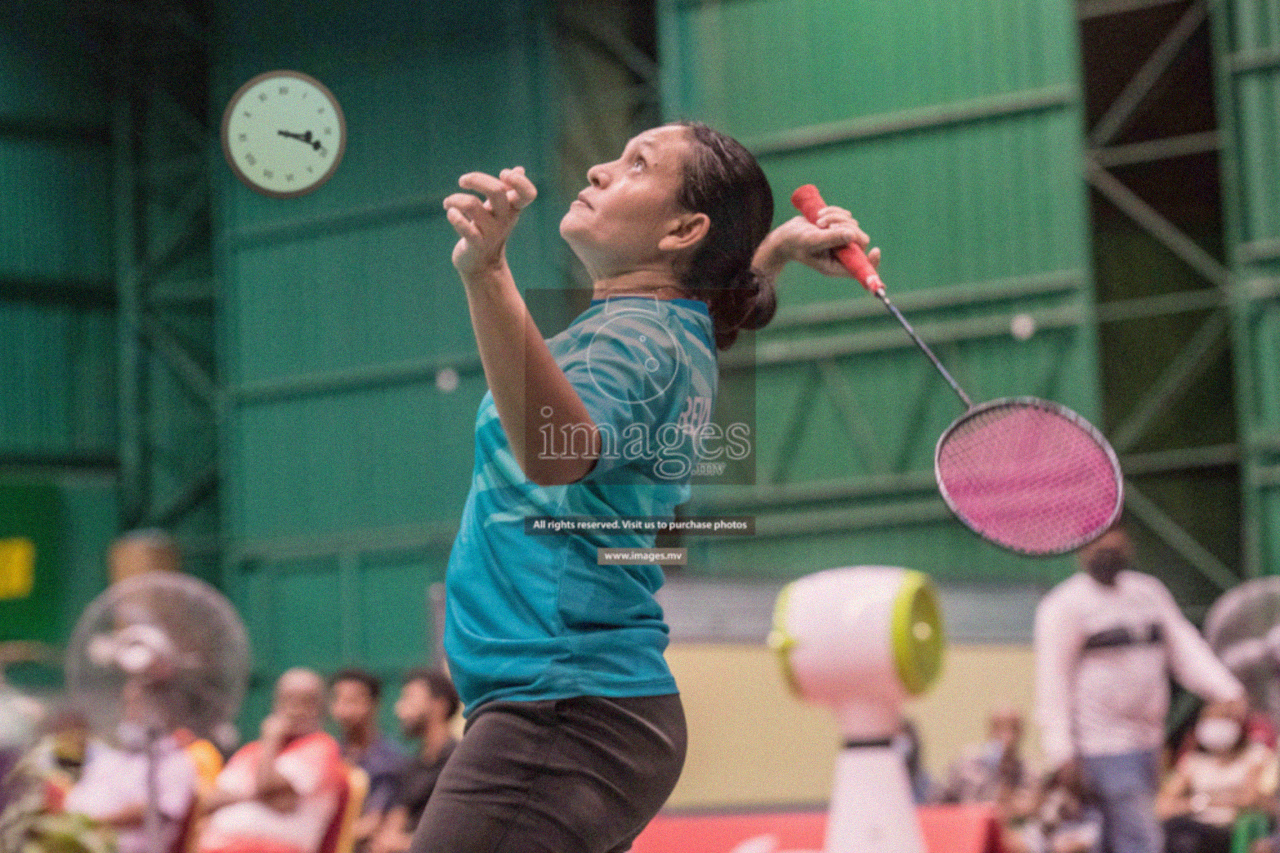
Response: **3:19**
